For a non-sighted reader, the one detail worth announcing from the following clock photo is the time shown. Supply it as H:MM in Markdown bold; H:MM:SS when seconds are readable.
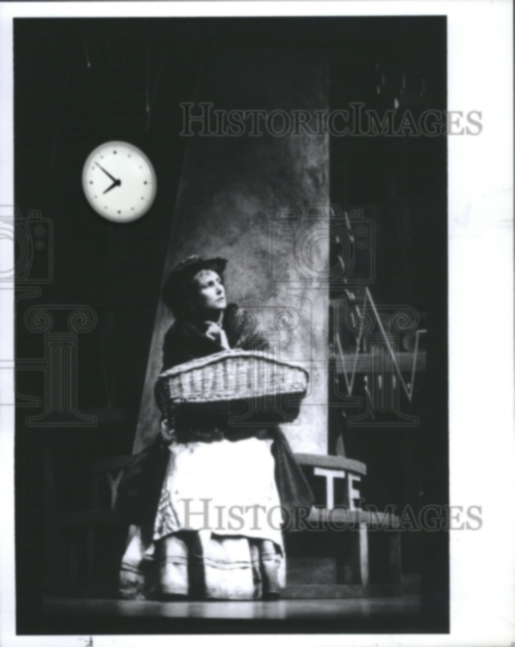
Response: **7:52**
